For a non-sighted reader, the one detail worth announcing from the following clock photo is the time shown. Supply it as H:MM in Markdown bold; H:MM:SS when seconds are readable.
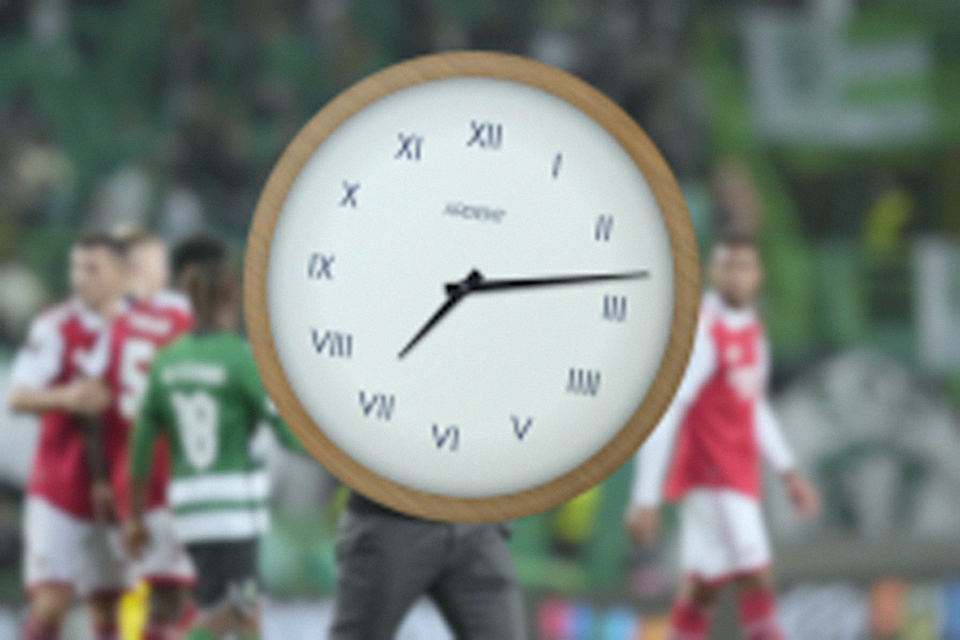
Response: **7:13**
